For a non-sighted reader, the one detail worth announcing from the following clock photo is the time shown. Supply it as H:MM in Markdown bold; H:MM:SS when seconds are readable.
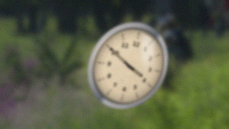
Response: **3:50**
